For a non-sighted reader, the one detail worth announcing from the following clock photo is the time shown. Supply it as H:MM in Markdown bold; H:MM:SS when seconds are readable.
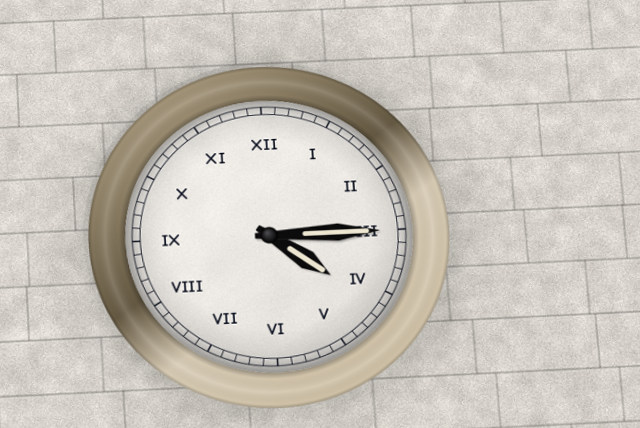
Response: **4:15**
